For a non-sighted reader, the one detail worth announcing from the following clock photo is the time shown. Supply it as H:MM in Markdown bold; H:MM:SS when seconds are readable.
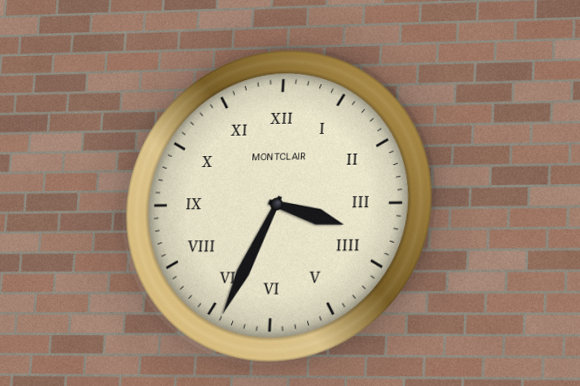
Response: **3:34**
